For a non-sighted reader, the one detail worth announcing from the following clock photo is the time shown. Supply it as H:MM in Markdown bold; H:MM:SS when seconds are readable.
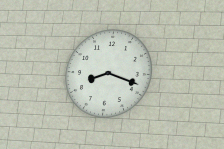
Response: **8:18**
